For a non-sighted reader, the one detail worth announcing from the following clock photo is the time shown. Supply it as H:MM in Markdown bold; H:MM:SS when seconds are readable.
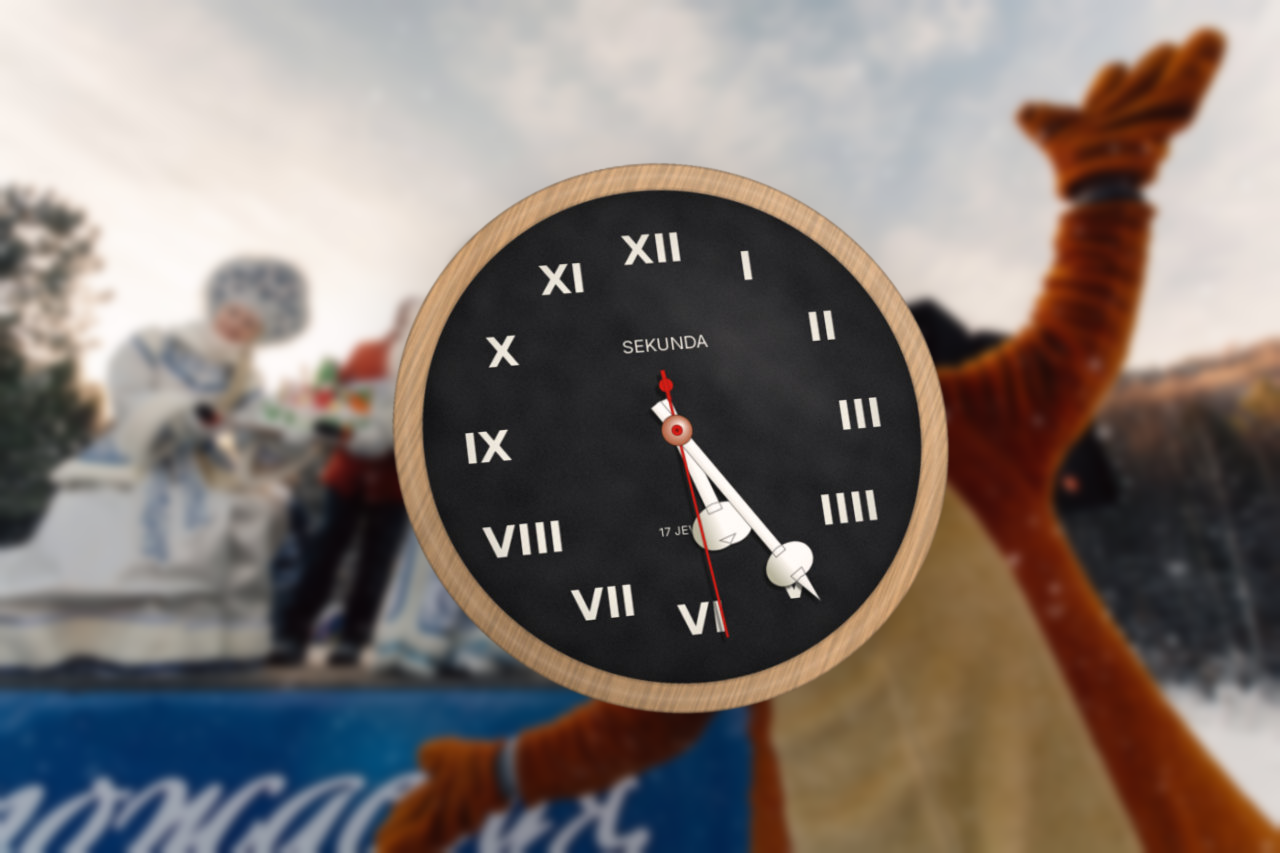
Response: **5:24:29**
